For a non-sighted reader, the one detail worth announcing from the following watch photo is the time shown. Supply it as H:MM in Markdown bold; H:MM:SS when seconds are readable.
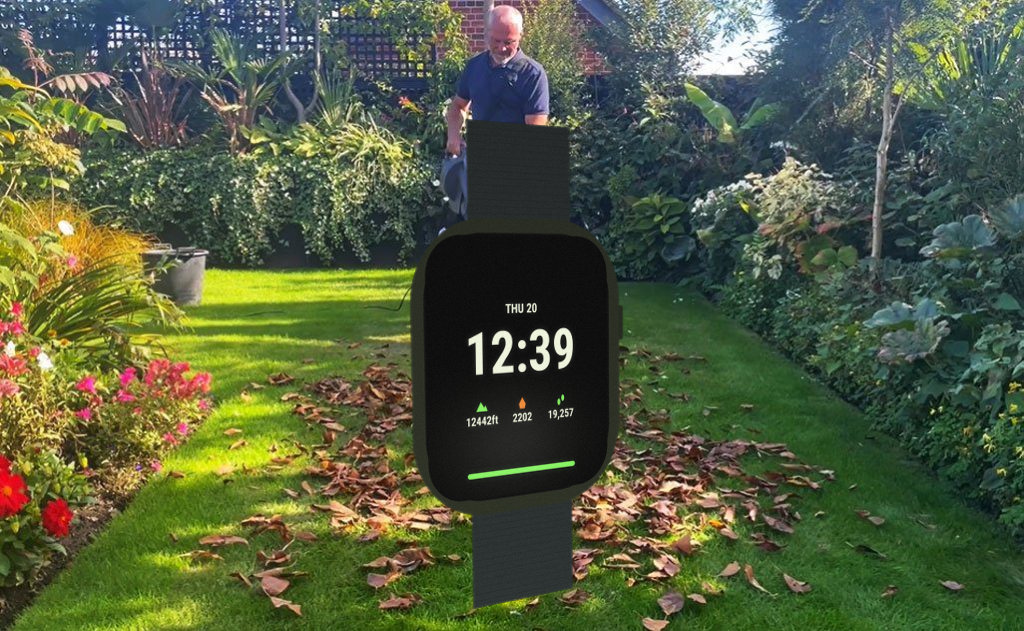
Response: **12:39**
